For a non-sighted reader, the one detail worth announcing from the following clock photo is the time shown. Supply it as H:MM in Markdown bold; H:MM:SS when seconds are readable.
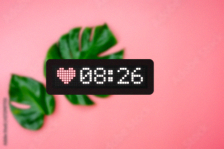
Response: **8:26**
